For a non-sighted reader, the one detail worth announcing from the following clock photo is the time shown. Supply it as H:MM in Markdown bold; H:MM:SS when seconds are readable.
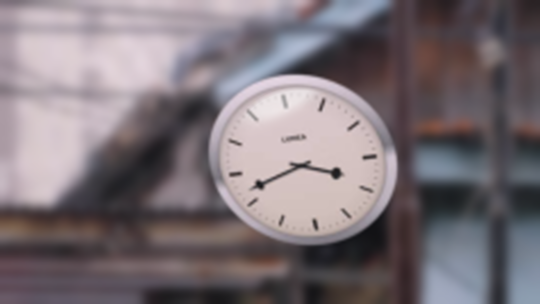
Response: **3:42**
